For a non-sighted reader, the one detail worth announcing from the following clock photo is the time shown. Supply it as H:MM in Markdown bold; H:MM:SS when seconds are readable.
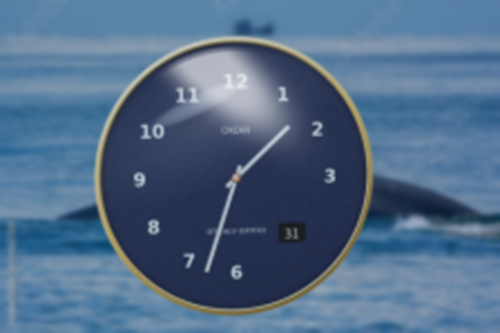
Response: **1:33**
